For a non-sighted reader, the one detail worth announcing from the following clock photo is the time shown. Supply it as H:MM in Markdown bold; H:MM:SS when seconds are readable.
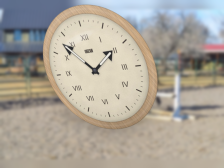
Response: **1:53**
